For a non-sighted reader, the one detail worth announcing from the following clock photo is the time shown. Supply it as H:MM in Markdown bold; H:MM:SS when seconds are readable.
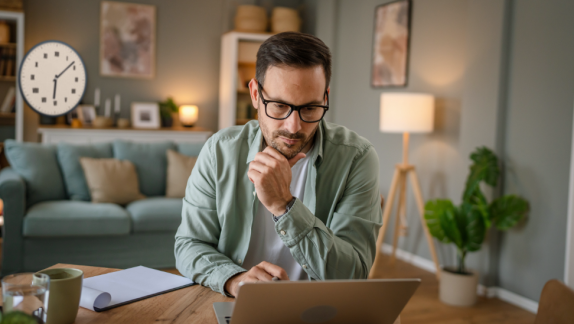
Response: **6:08**
